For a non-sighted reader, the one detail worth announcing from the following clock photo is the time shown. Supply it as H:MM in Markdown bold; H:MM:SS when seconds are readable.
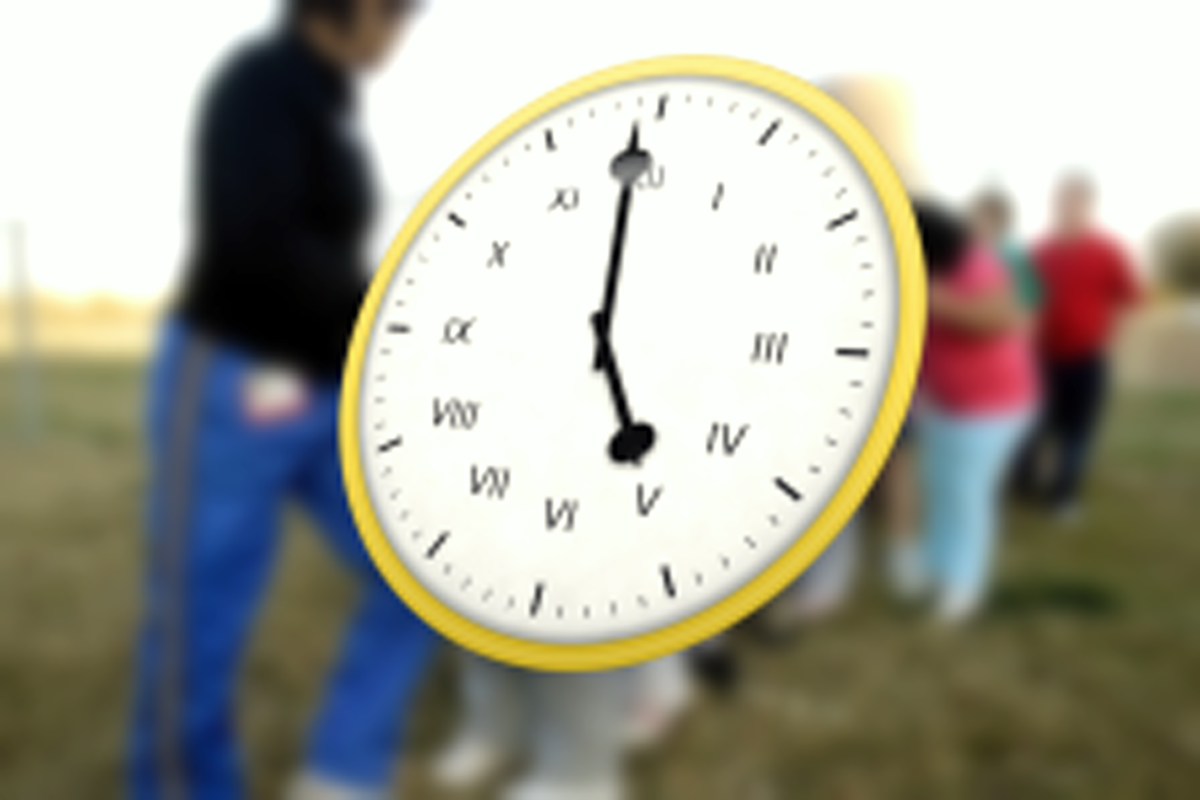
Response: **4:59**
